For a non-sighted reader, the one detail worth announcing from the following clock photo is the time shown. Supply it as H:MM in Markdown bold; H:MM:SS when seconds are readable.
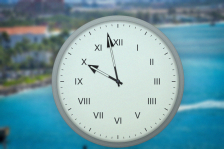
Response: **9:58**
